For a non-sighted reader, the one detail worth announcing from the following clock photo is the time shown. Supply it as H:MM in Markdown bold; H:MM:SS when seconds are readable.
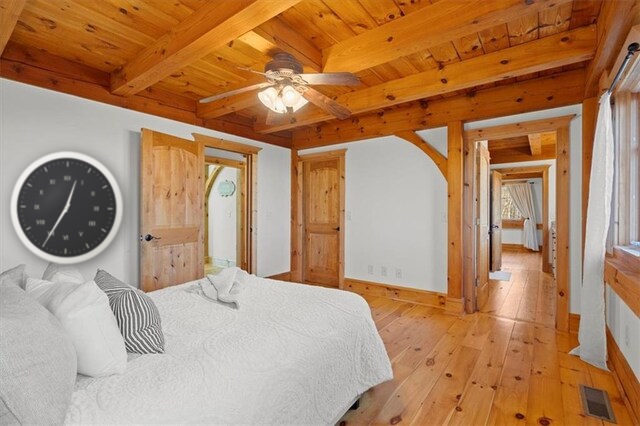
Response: **12:35**
